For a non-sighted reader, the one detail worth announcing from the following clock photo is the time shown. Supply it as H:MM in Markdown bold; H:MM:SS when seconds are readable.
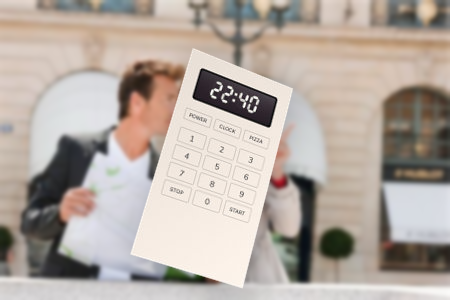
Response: **22:40**
